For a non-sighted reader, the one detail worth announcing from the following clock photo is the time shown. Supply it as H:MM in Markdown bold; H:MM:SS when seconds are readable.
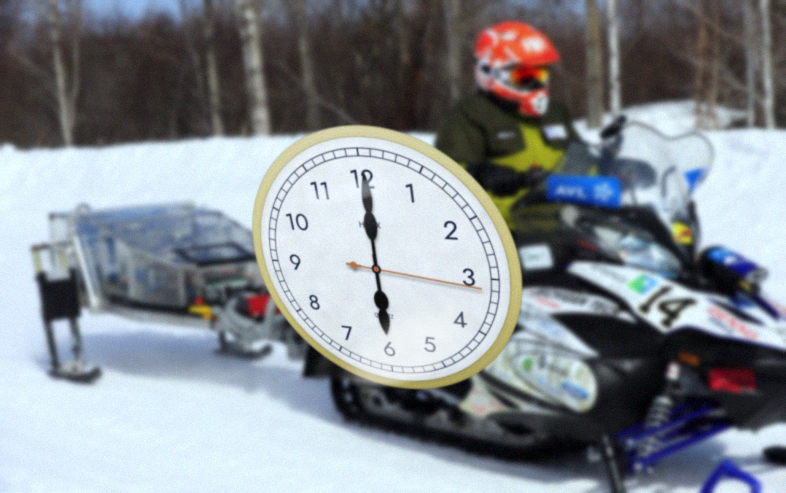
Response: **6:00:16**
